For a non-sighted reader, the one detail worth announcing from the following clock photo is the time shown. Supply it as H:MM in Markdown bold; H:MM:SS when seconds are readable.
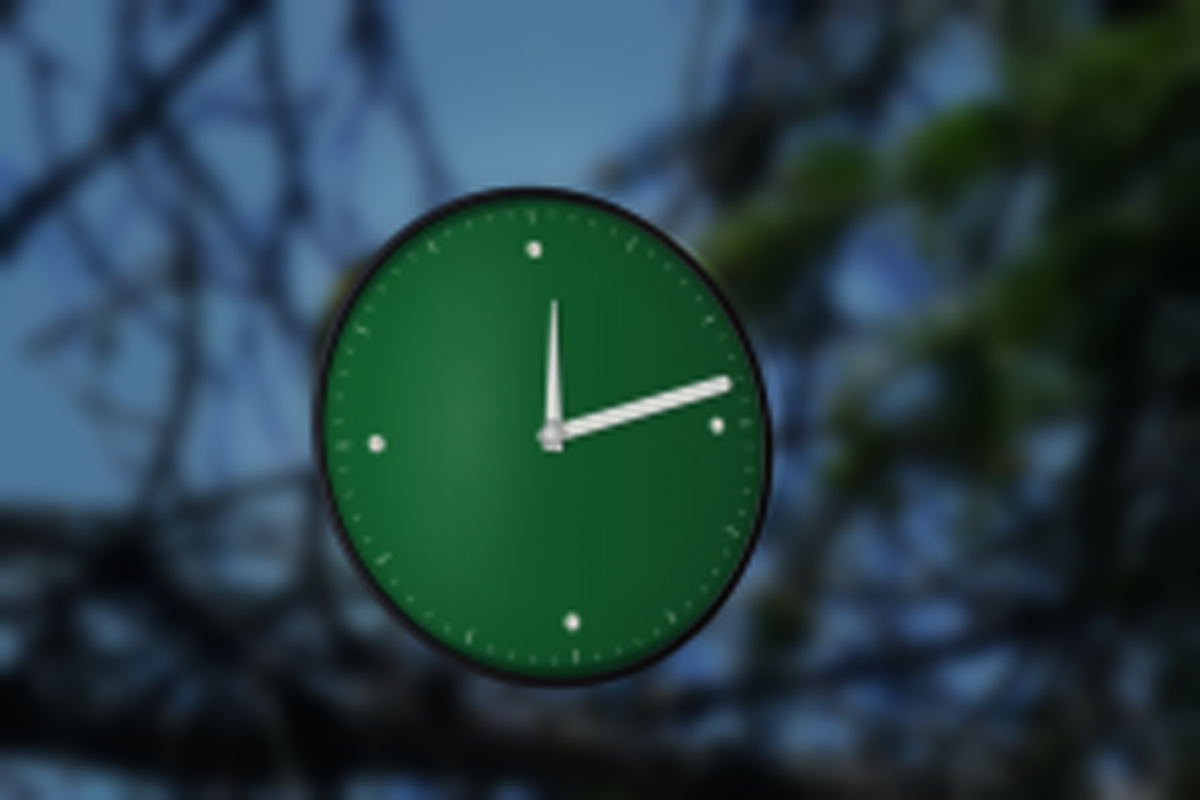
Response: **12:13**
